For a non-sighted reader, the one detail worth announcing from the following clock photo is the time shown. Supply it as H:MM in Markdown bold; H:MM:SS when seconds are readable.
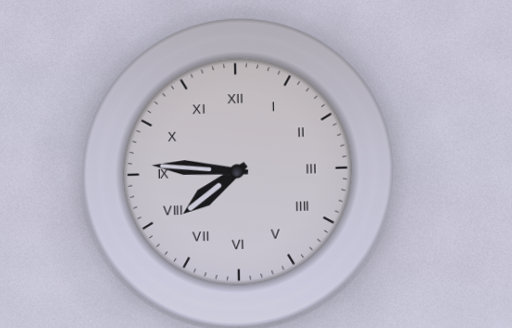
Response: **7:46**
